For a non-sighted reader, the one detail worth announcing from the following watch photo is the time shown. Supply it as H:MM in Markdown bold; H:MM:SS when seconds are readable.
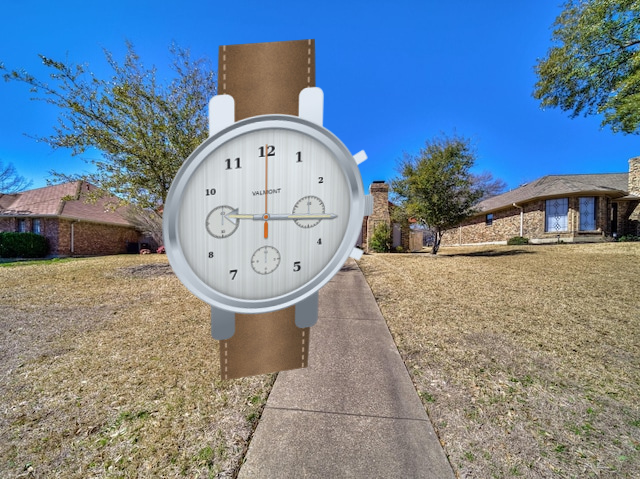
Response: **9:16**
